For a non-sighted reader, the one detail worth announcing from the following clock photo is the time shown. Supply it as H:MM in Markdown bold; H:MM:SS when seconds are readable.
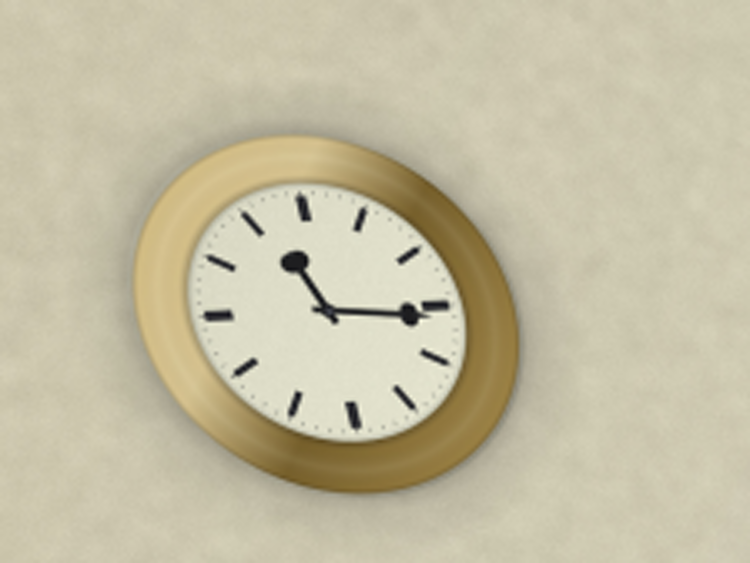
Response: **11:16**
